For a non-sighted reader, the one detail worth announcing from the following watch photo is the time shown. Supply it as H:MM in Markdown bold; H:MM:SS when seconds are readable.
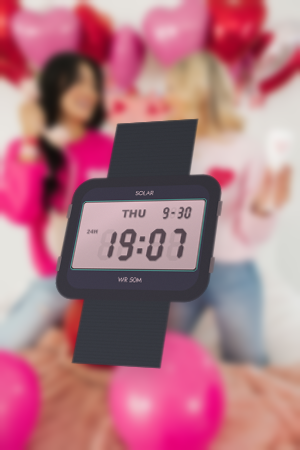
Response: **19:07**
